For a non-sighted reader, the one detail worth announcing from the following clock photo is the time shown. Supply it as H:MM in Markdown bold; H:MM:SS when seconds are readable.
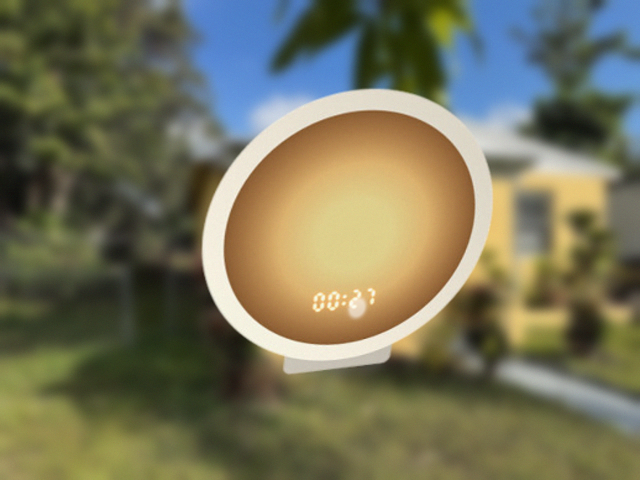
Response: **0:27**
